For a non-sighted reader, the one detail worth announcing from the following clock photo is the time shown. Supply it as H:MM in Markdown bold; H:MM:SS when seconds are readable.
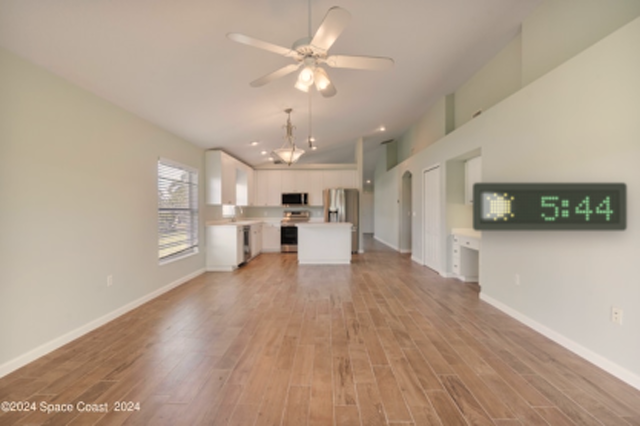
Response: **5:44**
